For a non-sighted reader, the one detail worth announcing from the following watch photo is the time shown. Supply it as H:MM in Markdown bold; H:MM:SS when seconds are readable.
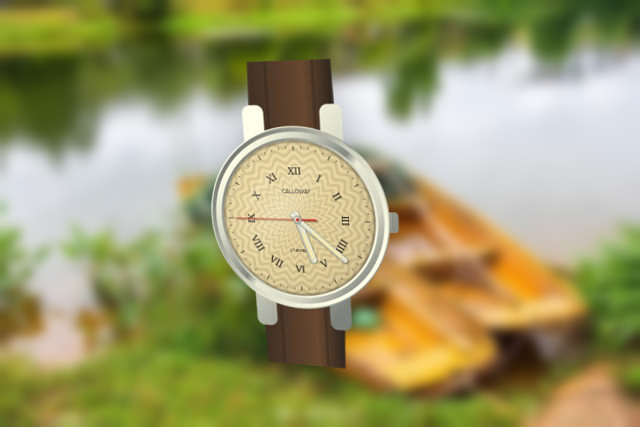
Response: **5:21:45**
